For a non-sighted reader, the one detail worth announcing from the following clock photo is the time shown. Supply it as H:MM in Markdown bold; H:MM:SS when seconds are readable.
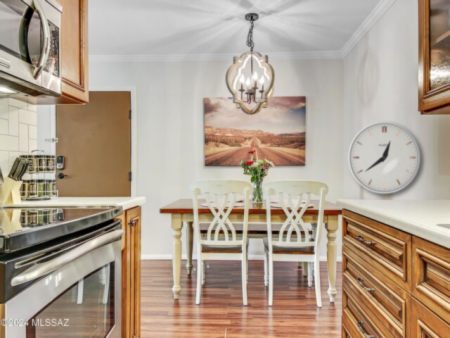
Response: **12:39**
